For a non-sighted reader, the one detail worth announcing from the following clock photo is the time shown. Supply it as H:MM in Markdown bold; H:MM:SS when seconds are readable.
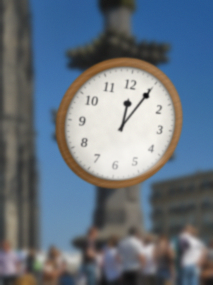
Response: **12:05**
